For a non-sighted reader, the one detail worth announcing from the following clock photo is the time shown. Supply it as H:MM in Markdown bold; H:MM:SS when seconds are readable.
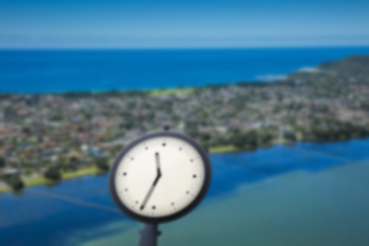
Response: **11:33**
